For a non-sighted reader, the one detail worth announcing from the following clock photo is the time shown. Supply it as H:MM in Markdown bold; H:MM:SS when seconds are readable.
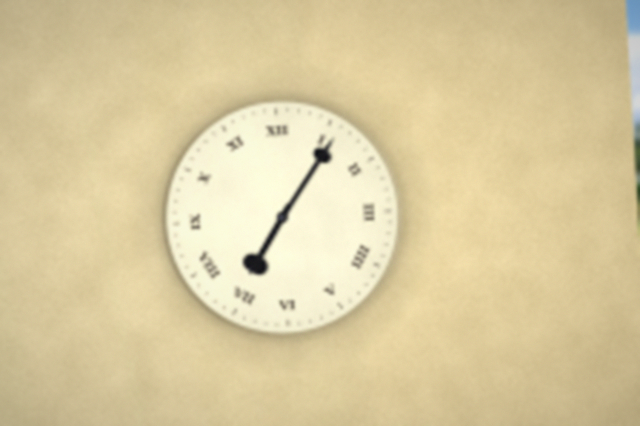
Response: **7:06**
